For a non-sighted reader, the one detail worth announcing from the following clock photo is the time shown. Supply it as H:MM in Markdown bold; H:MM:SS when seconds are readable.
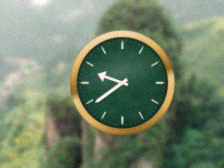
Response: **9:39**
